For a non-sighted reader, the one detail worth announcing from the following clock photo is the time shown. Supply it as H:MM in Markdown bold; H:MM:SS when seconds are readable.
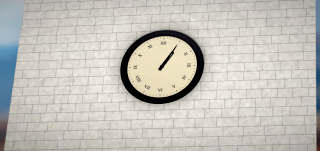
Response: **1:05**
